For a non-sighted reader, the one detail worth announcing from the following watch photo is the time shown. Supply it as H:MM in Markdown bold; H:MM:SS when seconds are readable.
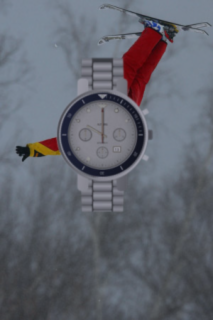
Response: **10:00**
